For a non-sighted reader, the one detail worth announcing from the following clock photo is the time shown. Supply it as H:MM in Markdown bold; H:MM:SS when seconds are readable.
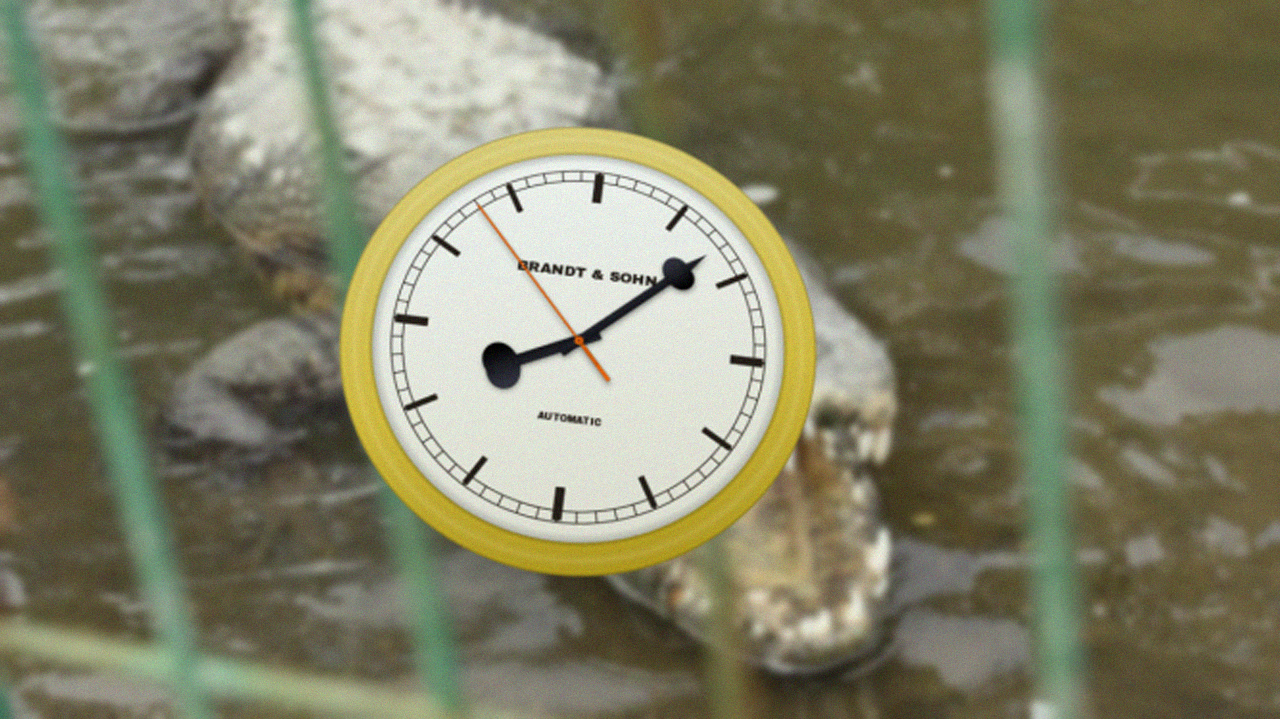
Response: **8:07:53**
